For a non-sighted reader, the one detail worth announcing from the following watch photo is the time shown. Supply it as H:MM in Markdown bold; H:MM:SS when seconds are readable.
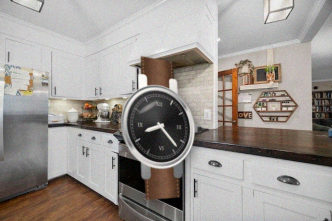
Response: **8:23**
